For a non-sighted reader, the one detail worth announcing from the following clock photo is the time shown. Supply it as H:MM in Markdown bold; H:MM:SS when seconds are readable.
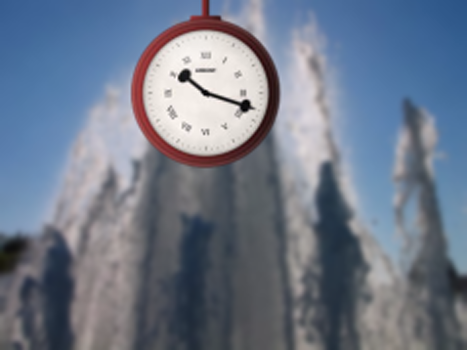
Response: **10:18**
